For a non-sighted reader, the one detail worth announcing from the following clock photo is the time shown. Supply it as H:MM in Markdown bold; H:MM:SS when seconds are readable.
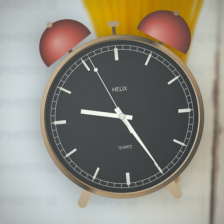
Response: **9:24:56**
